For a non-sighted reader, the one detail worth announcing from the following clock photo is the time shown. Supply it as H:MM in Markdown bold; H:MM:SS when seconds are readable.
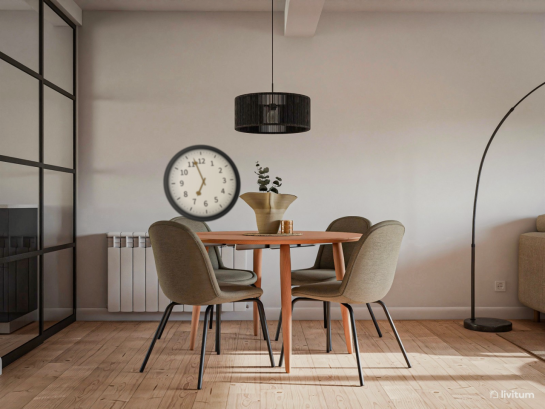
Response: **6:57**
